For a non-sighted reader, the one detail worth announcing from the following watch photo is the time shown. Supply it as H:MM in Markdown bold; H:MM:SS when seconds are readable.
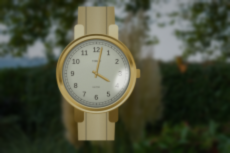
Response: **4:02**
